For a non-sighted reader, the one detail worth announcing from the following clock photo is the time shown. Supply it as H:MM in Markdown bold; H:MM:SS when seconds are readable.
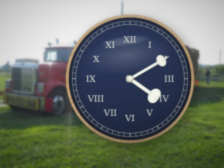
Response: **4:10**
